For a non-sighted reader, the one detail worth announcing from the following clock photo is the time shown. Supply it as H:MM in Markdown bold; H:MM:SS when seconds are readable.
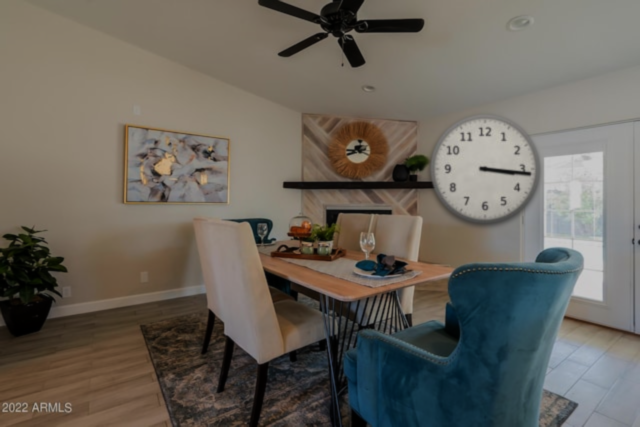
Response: **3:16**
